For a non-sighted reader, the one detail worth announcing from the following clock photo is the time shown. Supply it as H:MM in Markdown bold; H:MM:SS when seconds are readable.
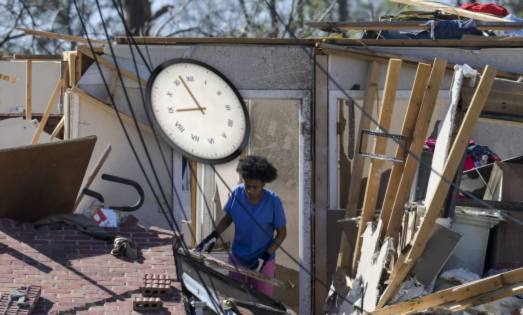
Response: **8:57**
